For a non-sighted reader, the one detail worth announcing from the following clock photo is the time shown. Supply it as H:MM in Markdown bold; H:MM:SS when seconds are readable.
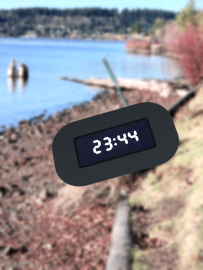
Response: **23:44**
